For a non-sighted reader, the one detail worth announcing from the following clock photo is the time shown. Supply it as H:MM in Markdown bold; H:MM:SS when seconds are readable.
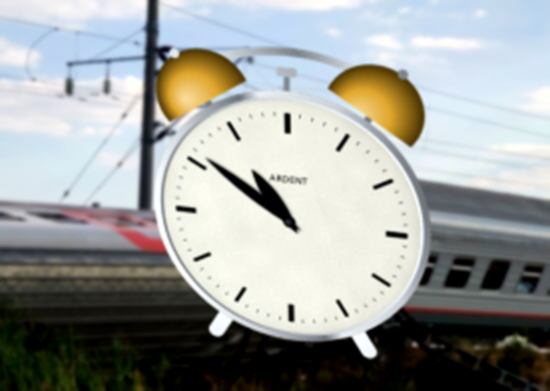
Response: **10:51**
